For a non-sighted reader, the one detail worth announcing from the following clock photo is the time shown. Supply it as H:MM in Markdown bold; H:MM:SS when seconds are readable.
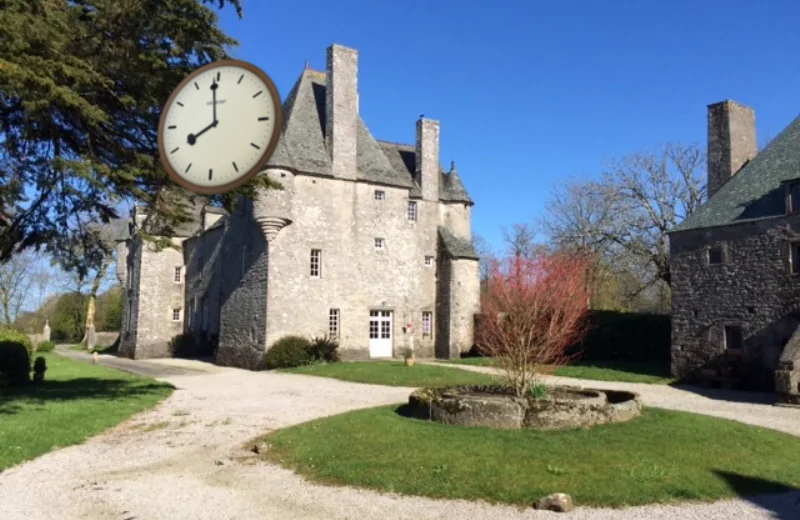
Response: **7:59**
